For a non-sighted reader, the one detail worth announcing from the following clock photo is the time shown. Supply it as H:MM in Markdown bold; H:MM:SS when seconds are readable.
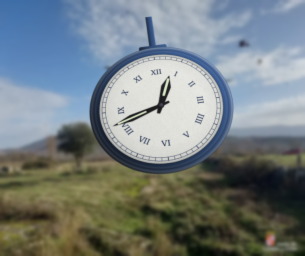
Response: **12:42**
